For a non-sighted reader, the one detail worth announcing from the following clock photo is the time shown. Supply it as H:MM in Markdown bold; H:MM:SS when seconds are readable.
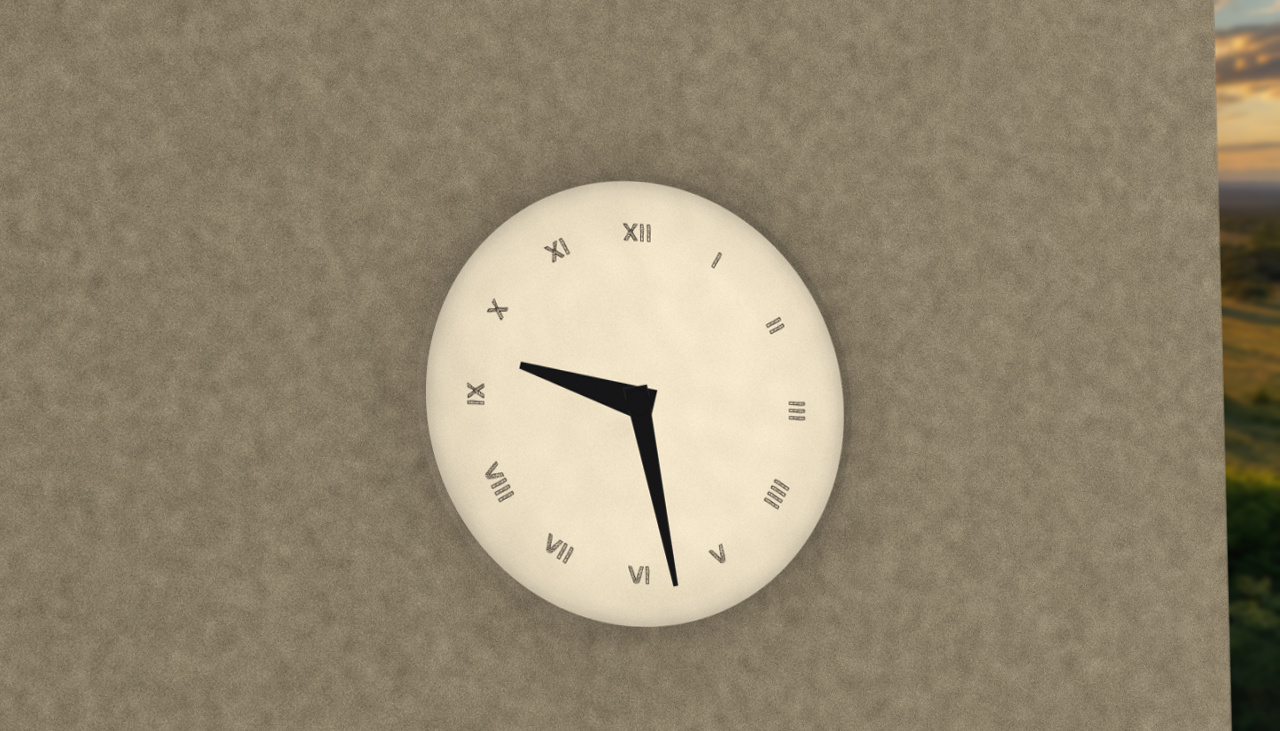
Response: **9:28**
